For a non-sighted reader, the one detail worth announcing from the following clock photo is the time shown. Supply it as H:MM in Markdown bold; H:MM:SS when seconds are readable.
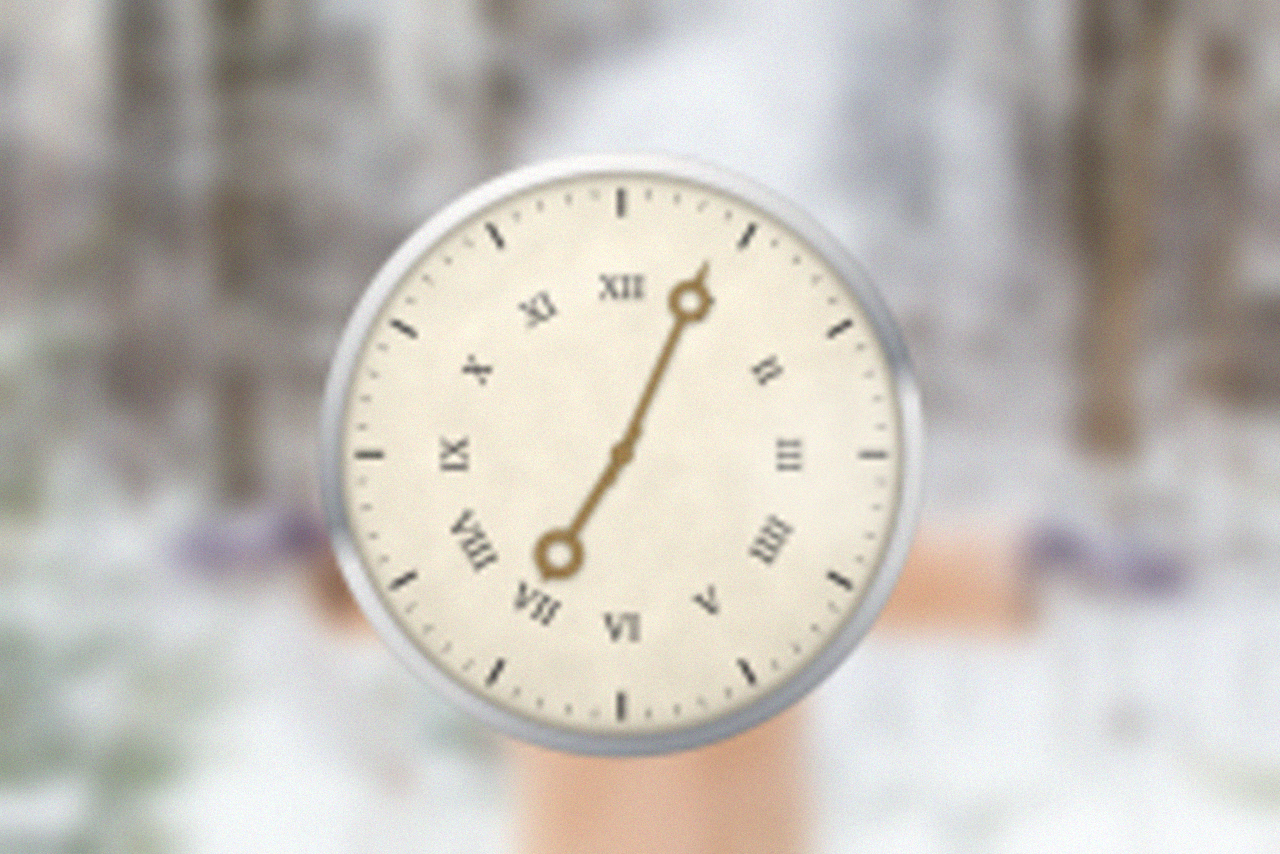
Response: **7:04**
